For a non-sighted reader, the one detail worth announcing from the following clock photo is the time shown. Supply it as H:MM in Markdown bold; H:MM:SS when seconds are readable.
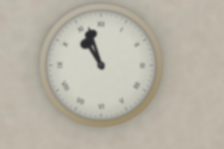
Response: **10:57**
